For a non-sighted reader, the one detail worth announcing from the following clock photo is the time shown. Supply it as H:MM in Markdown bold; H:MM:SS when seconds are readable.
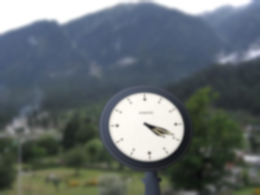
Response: **4:19**
